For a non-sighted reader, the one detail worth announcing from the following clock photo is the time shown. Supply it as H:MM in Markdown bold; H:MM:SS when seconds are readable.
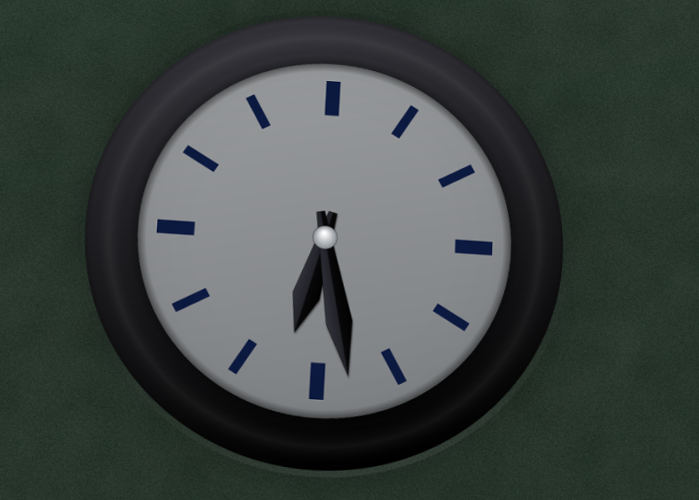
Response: **6:28**
